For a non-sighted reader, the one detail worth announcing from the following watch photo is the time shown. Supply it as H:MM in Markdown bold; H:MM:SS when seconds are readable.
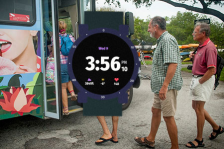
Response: **3:56**
